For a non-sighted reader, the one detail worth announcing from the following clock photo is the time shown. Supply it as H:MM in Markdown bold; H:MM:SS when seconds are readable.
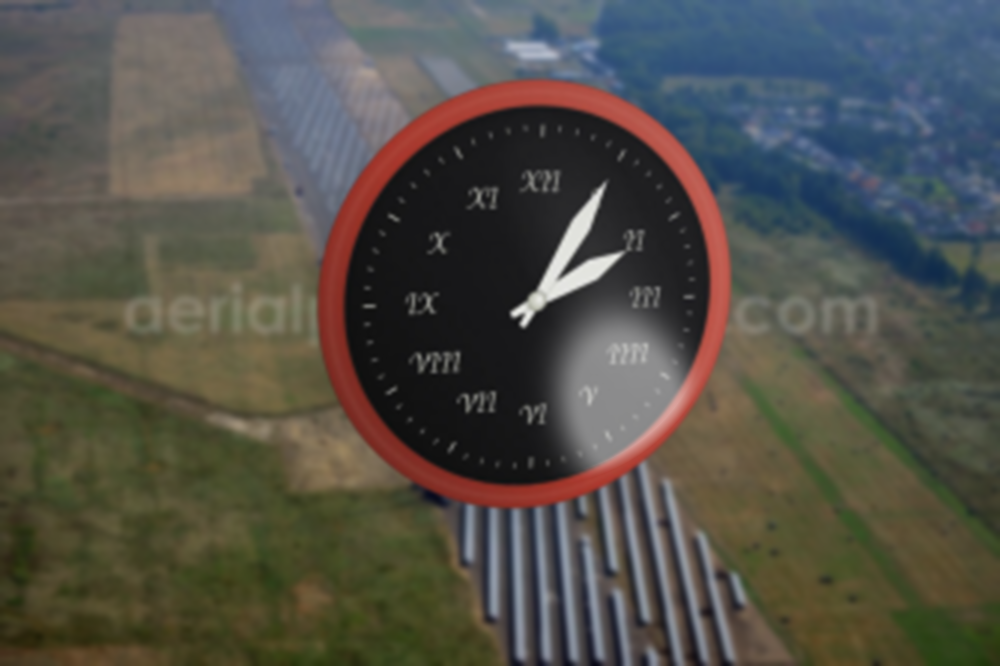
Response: **2:05**
